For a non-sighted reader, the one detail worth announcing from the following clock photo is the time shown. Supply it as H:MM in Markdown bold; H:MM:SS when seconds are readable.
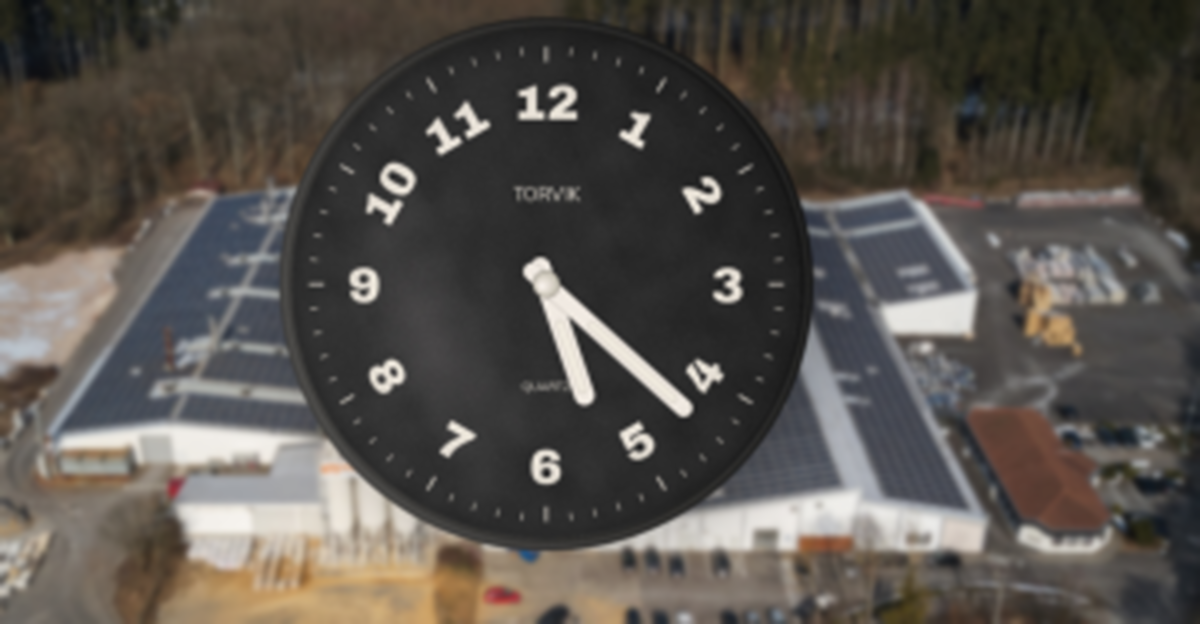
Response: **5:22**
